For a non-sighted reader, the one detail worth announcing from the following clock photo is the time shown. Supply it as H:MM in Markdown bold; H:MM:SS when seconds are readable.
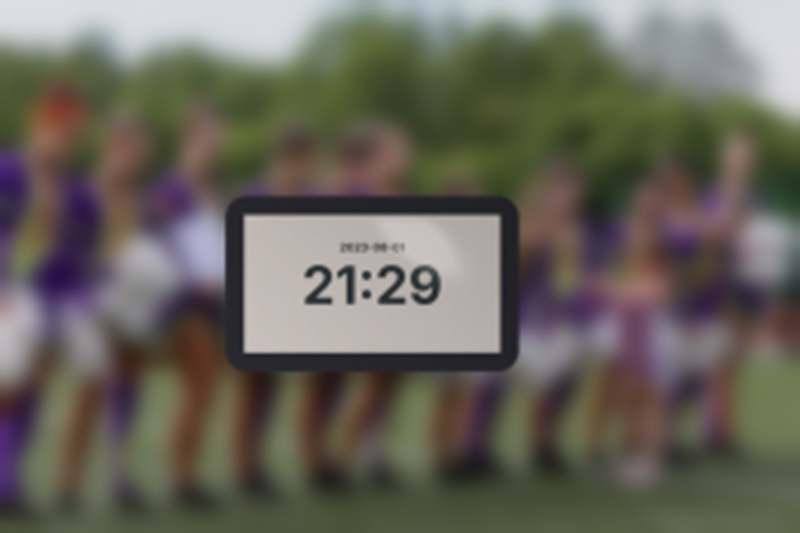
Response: **21:29**
